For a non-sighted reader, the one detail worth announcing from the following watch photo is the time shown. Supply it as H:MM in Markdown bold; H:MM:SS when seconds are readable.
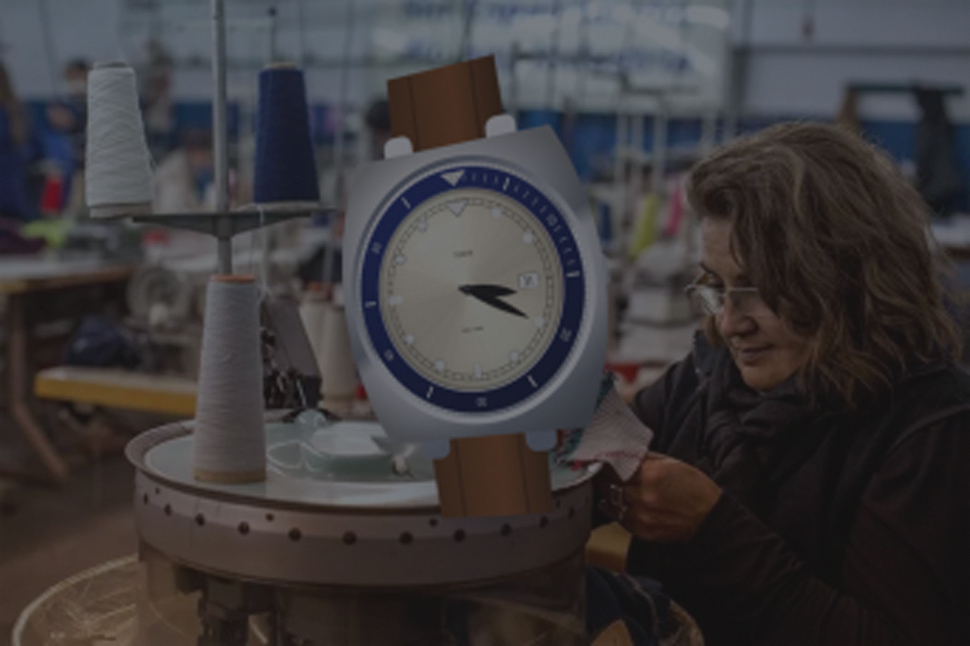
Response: **3:20**
